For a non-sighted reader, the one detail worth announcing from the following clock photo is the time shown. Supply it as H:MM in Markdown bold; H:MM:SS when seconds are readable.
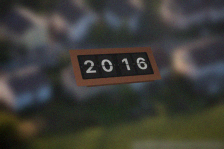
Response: **20:16**
